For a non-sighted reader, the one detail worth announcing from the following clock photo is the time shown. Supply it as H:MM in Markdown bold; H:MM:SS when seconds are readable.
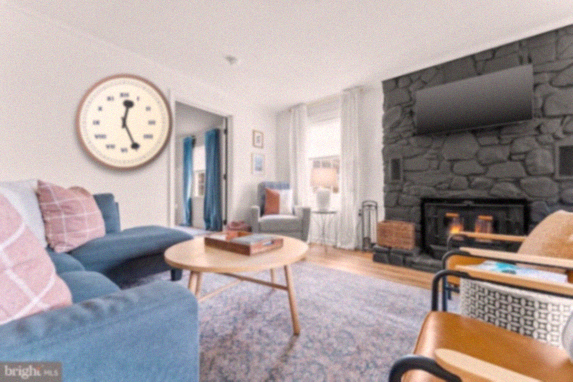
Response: **12:26**
